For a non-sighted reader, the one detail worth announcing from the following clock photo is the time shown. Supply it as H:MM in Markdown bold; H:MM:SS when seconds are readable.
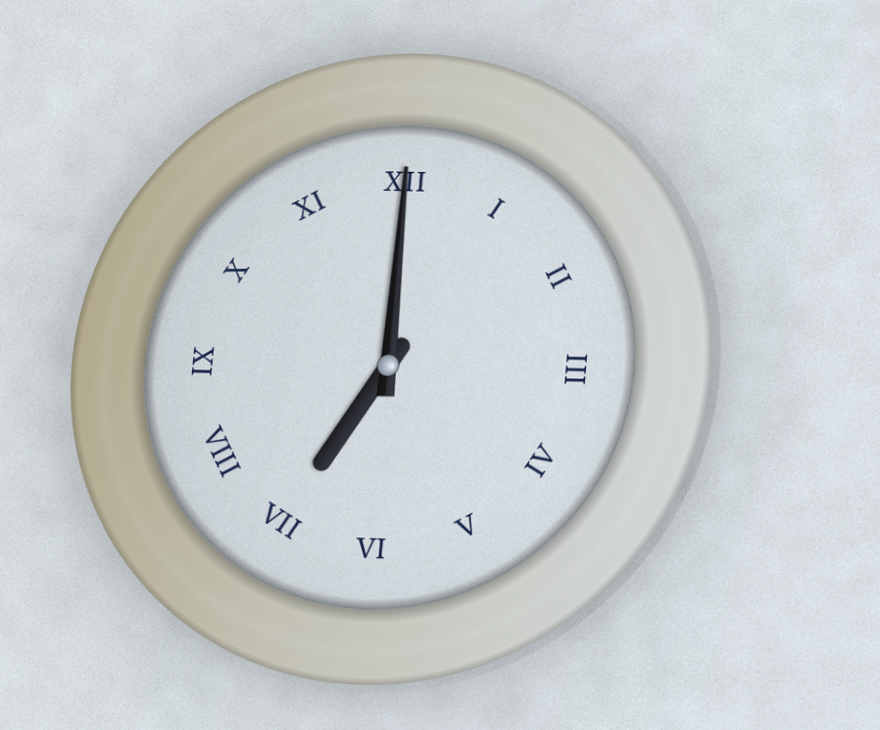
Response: **7:00**
